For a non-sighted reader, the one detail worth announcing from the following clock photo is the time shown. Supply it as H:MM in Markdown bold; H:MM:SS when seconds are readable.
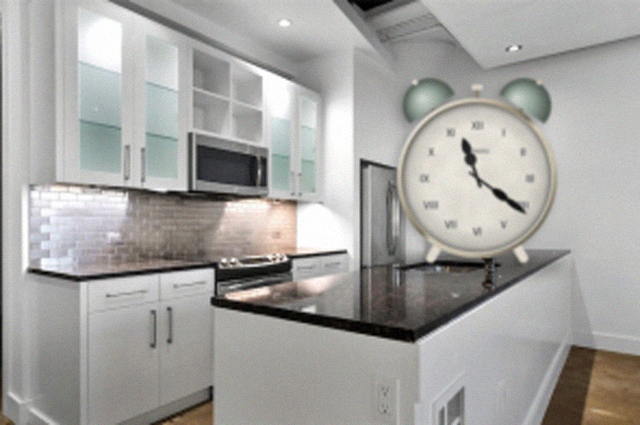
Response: **11:21**
